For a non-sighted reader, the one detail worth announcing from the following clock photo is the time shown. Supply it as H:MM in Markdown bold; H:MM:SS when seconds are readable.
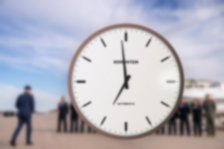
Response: **6:59**
